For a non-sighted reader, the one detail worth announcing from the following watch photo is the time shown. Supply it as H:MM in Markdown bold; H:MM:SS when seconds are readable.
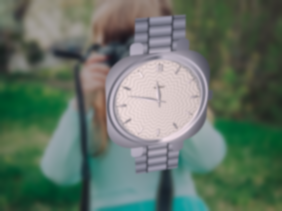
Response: **11:48**
